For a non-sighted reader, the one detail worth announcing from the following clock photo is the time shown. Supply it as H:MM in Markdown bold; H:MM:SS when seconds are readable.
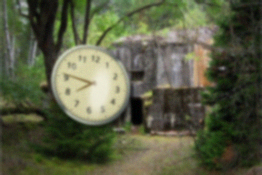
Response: **7:46**
